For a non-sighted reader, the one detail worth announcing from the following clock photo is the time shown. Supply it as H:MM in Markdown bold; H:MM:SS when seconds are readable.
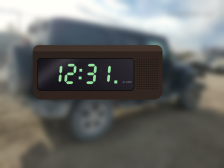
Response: **12:31**
